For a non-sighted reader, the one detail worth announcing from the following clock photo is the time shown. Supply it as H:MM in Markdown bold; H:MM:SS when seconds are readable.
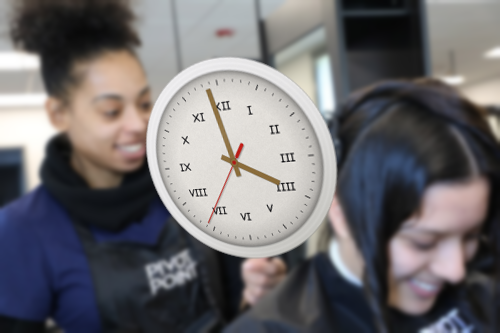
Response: **3:58:36**
